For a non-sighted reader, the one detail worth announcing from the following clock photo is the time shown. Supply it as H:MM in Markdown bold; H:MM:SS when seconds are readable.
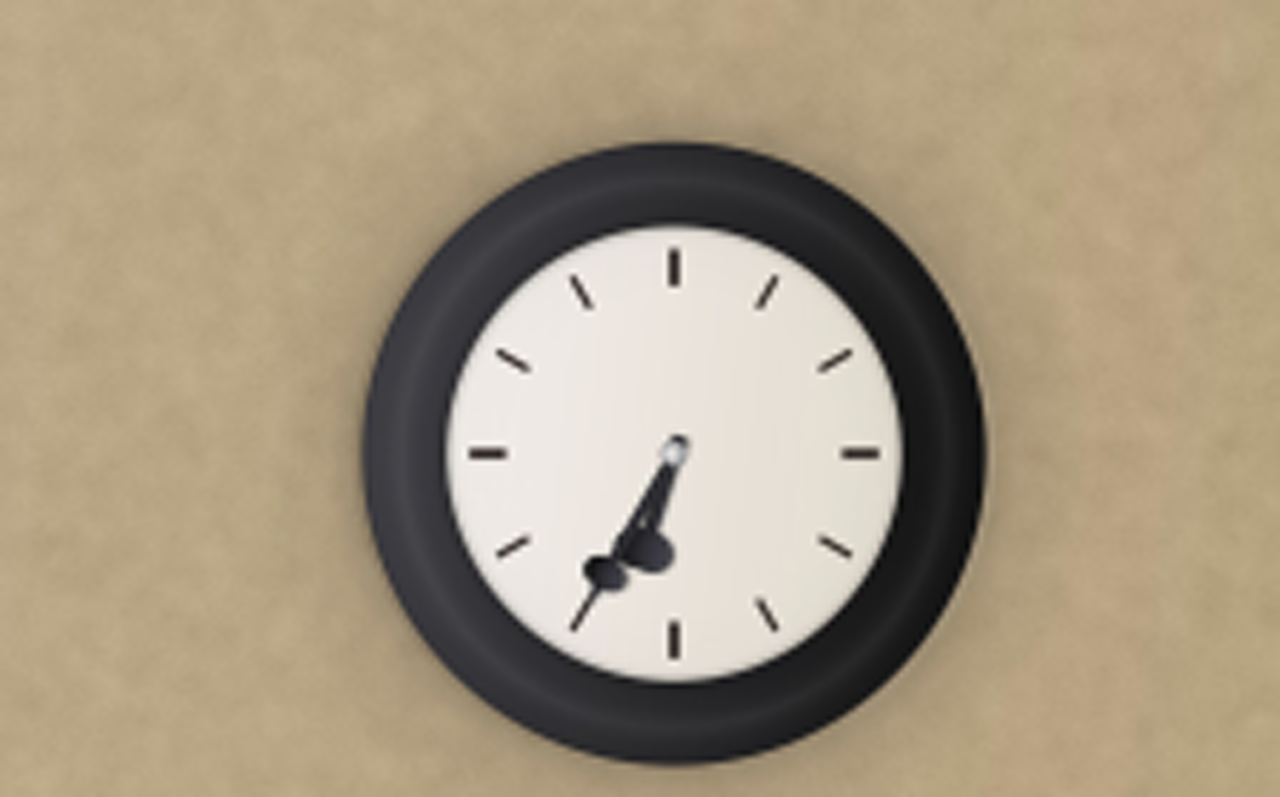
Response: **6:35**
